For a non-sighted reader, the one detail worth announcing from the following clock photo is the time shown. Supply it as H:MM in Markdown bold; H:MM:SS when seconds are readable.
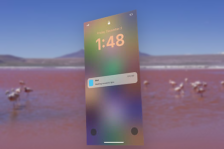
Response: **1:48**
